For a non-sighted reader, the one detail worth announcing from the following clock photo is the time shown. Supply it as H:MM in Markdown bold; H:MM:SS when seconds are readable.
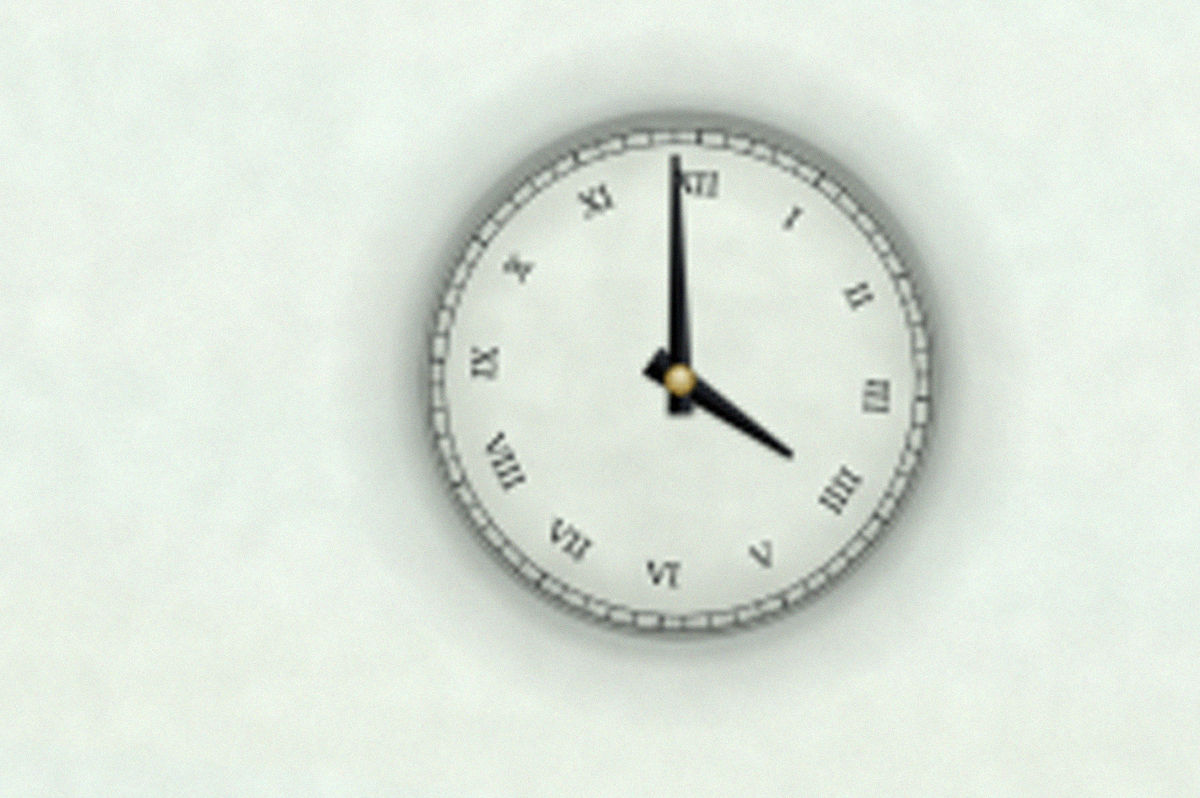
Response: **3:59**
